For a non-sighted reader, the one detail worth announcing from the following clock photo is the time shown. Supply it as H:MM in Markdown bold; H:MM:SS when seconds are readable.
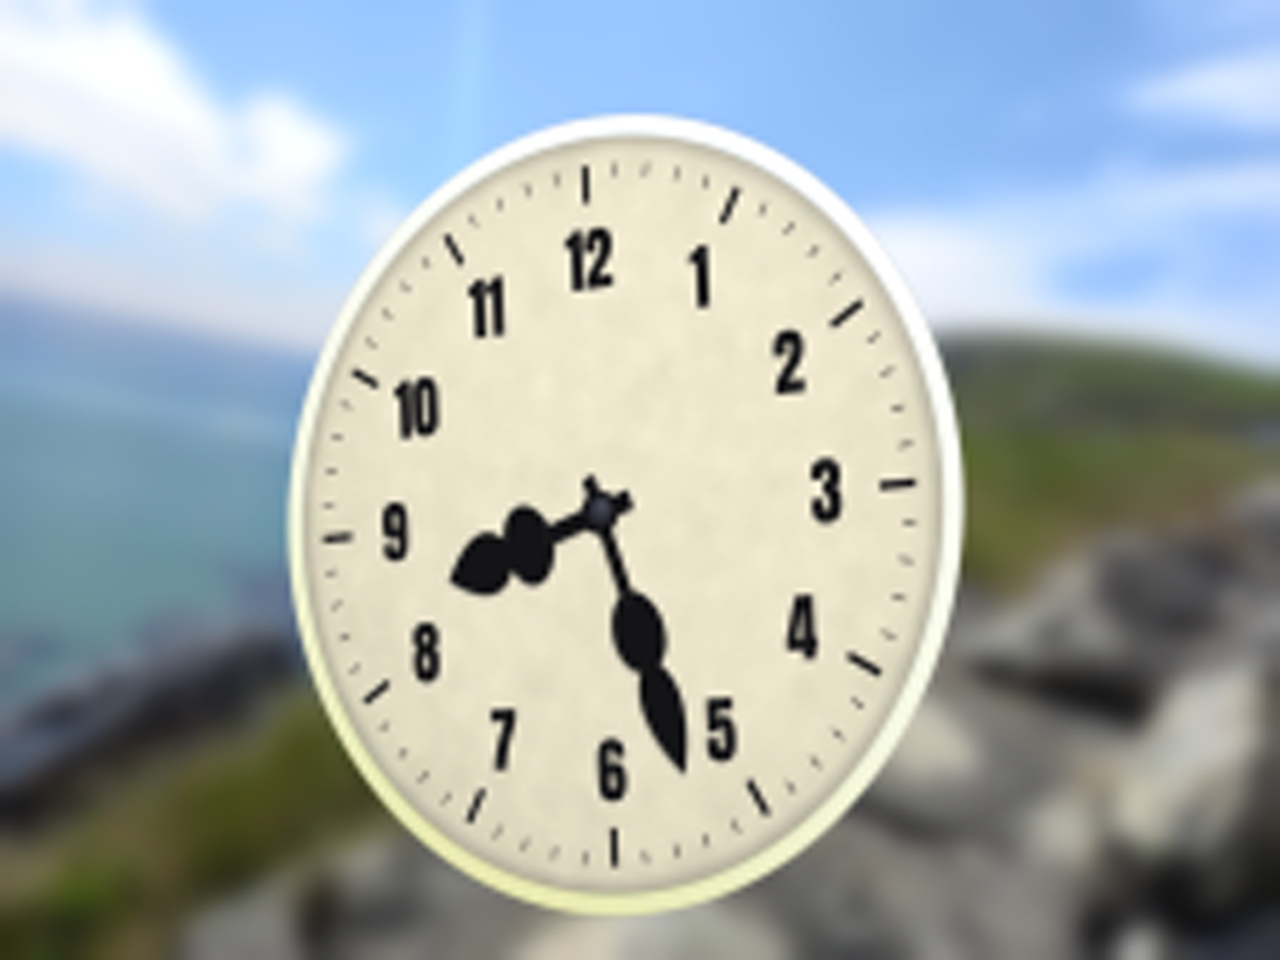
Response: **8:27**
